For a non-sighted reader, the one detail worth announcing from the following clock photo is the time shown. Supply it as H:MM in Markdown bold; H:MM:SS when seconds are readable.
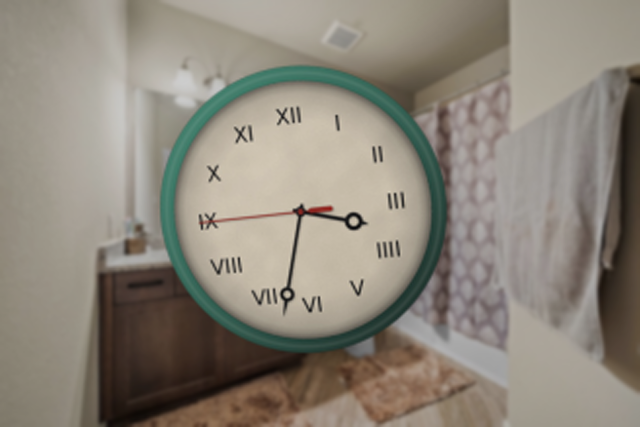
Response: **3:32:45**
